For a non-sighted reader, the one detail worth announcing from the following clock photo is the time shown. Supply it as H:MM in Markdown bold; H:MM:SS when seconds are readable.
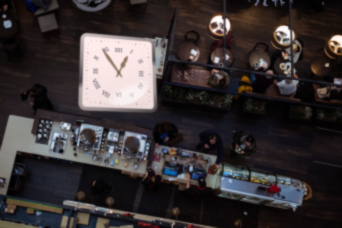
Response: **12:54**
